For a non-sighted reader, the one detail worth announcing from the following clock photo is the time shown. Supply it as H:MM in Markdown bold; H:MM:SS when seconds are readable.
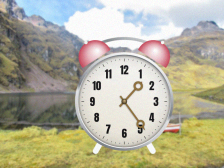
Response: **1:24**
